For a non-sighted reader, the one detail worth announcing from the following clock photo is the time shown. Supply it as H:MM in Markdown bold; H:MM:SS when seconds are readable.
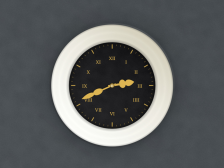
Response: **2:41**
